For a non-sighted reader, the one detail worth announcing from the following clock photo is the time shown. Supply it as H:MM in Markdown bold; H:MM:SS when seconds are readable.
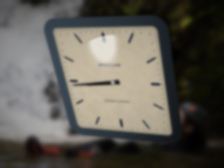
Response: **8:44**
